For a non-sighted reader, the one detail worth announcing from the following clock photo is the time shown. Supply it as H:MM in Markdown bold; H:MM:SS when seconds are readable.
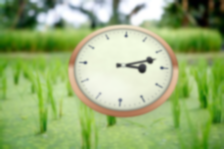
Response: **3:12**
